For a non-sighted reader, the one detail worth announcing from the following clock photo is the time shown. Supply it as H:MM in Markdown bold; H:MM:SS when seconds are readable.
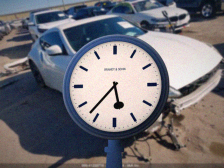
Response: **5:37**
